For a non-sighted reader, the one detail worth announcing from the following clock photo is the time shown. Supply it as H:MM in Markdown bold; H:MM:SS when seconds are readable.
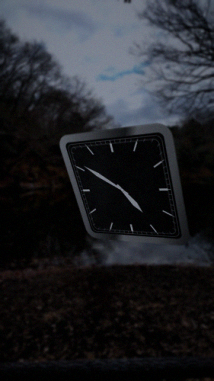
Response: **4:51**
